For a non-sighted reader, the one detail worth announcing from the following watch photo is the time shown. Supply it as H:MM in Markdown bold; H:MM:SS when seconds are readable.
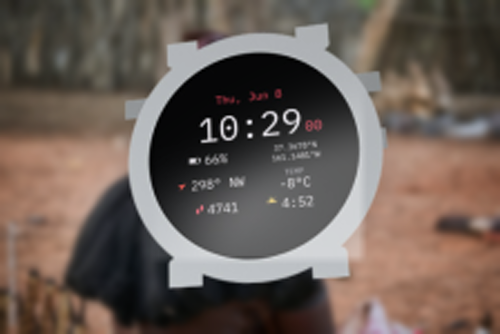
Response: **10:29**
